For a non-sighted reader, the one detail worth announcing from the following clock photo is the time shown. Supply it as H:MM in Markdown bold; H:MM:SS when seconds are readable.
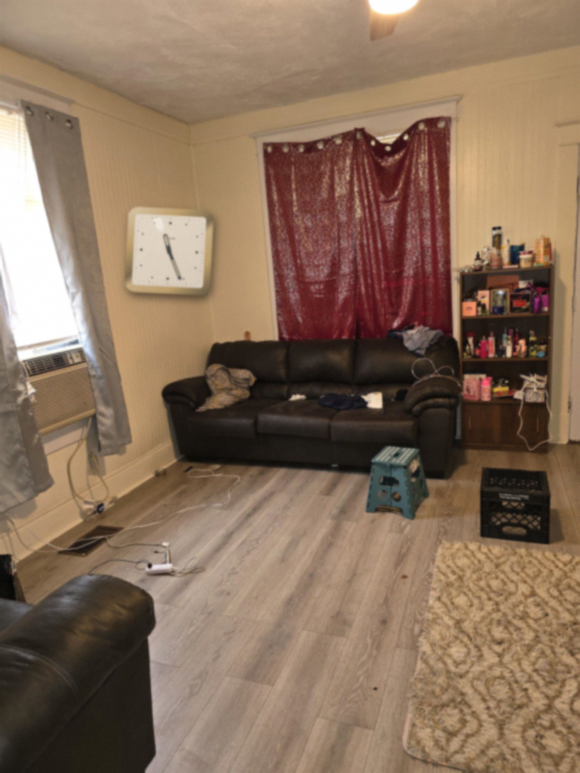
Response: **11:26**
